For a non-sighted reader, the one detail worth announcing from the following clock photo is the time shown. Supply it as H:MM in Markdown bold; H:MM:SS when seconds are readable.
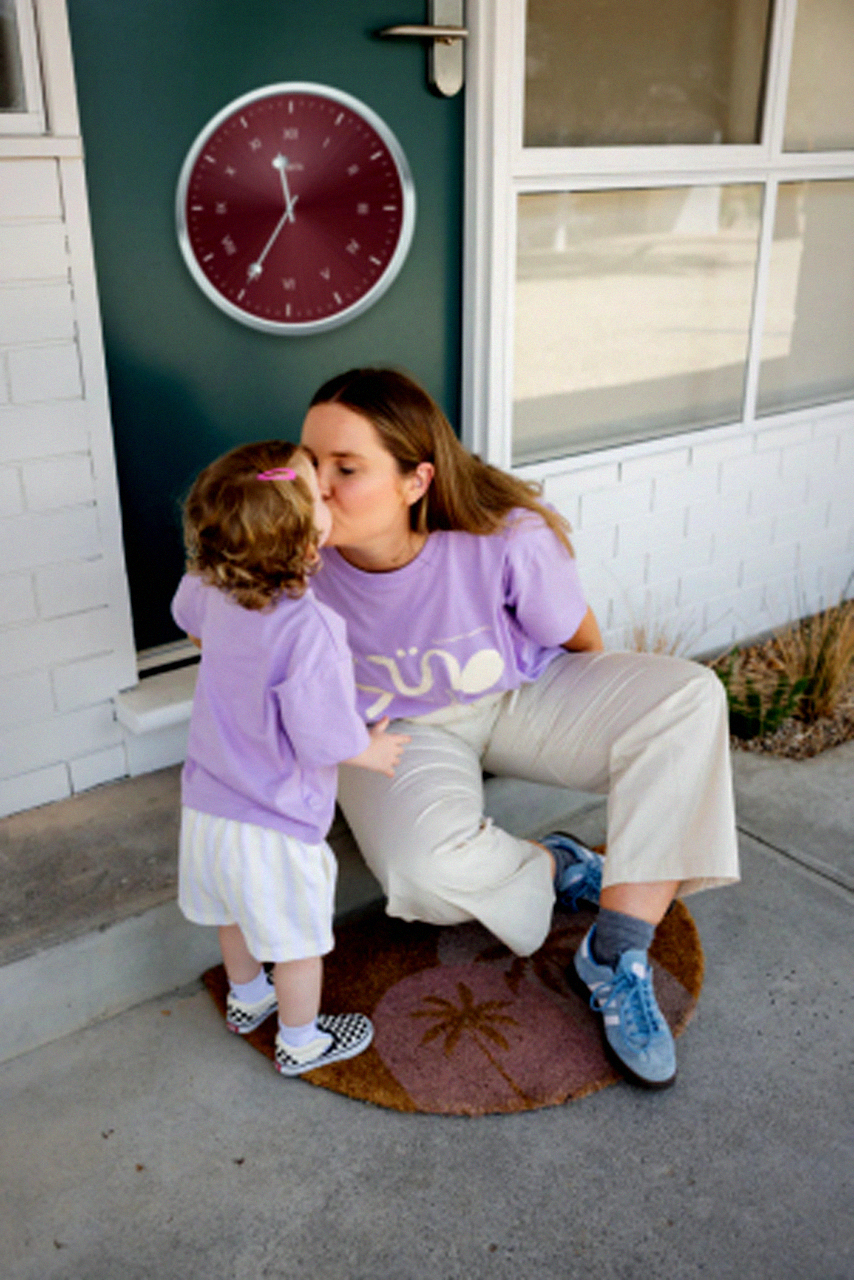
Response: **11:35**
